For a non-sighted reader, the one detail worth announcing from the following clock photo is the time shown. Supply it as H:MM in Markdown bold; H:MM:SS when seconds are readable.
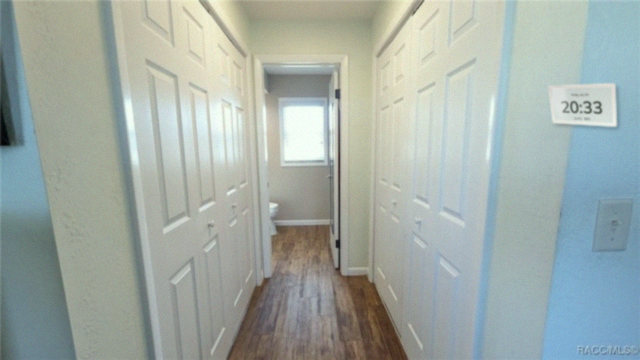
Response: **20:33**
